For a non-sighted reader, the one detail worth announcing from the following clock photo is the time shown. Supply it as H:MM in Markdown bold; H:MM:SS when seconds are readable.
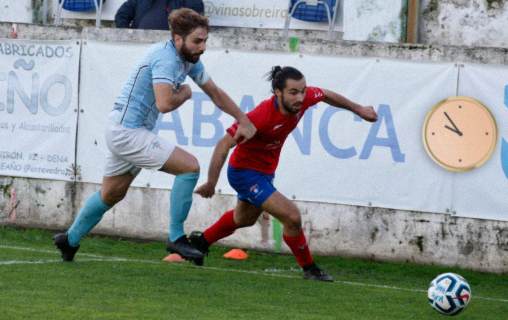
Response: **9:54**
